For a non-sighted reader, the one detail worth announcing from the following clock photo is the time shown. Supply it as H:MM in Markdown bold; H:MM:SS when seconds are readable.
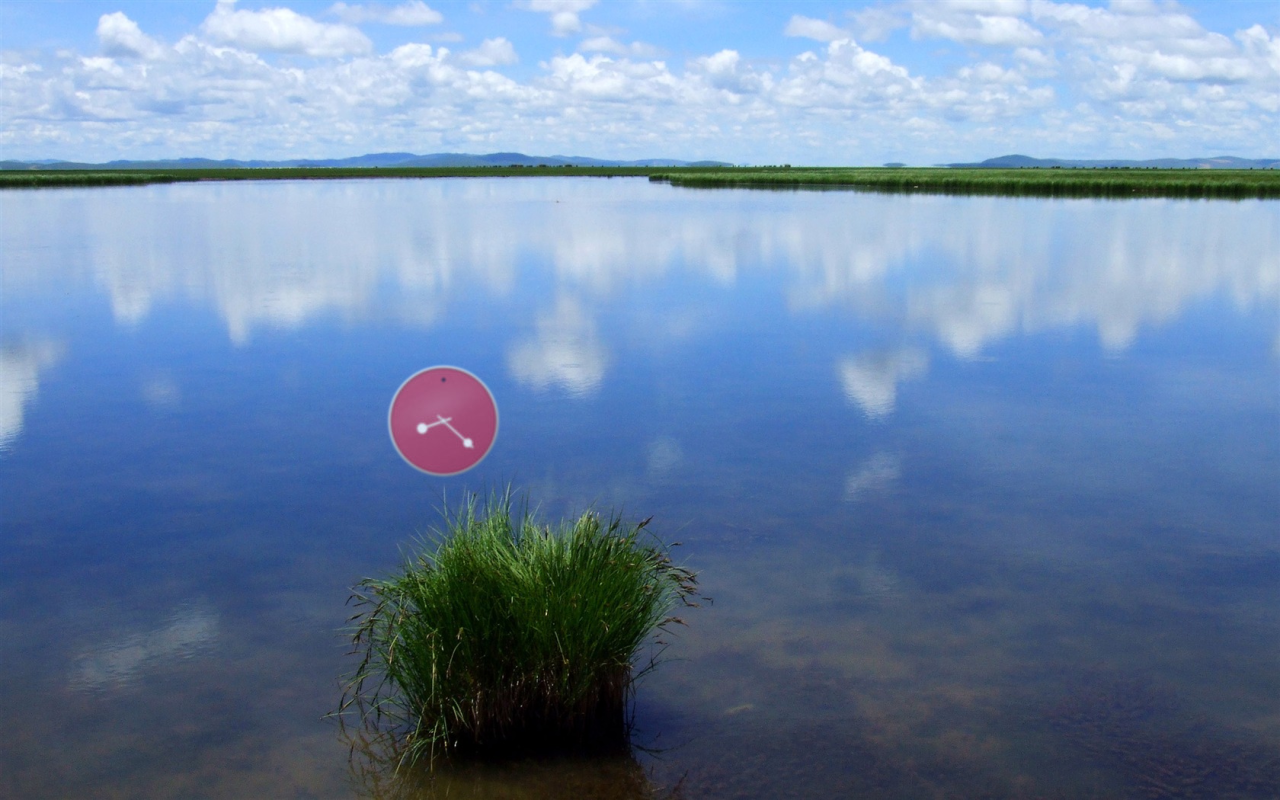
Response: **8:22**
